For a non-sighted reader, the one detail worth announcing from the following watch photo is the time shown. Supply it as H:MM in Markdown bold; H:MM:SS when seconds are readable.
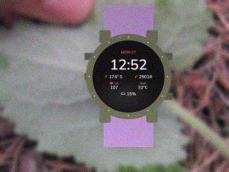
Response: **12:52**
